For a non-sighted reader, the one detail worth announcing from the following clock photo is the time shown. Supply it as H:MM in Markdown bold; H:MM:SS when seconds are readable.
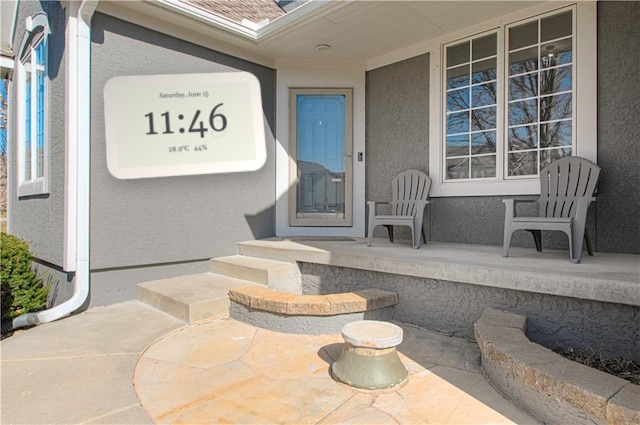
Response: **11:46**
